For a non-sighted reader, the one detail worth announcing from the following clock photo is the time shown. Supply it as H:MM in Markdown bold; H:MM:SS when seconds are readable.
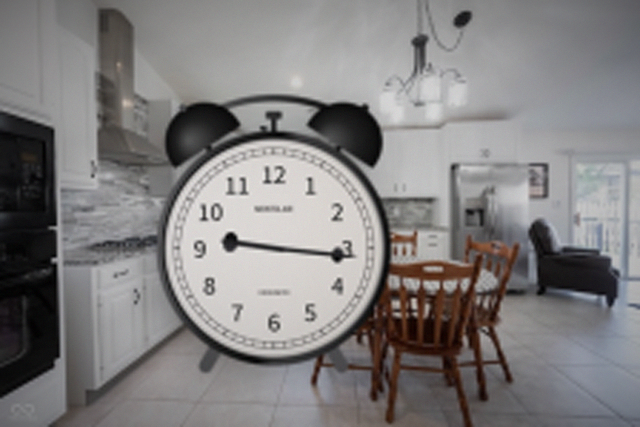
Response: **9:16**
